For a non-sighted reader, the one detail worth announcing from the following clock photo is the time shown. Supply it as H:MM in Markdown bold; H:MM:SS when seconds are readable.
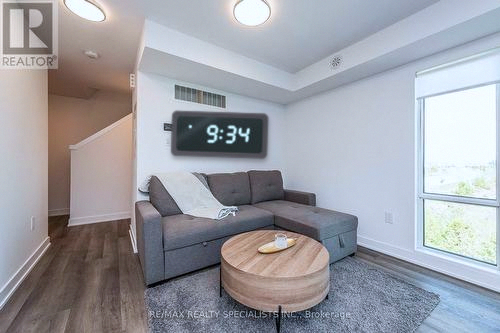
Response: **9:34**
